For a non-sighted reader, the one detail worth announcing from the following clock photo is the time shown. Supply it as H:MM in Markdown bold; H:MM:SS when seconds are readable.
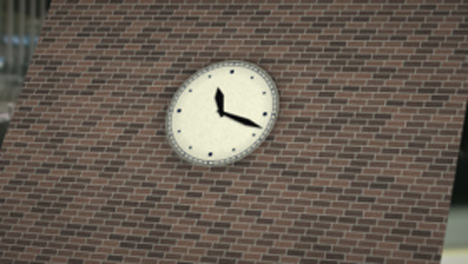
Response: **11:18**
